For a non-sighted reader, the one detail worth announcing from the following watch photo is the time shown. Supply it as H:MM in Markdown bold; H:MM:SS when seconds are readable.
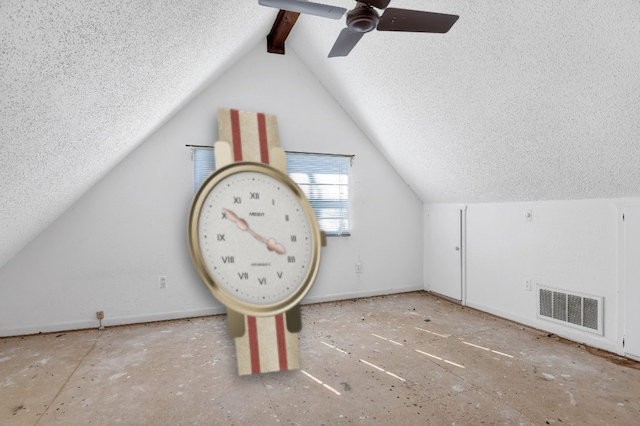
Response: **3:51**
